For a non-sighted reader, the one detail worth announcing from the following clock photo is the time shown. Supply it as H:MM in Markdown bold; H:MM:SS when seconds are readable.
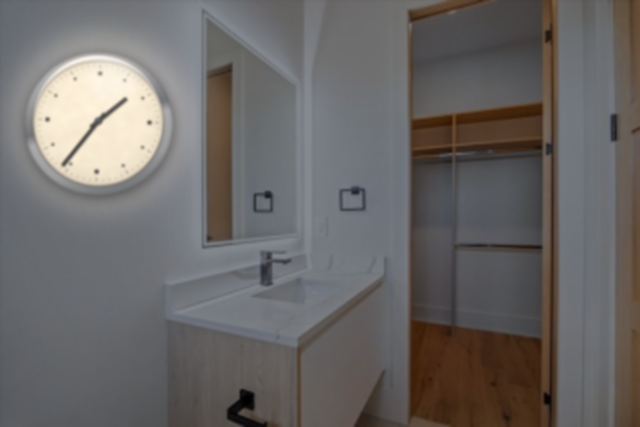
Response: **1:36**
